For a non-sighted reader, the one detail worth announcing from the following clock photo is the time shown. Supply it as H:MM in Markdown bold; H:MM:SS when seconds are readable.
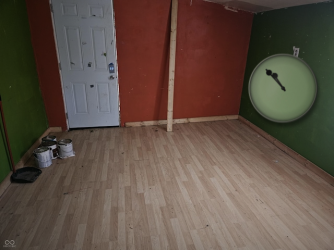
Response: **10:53**
